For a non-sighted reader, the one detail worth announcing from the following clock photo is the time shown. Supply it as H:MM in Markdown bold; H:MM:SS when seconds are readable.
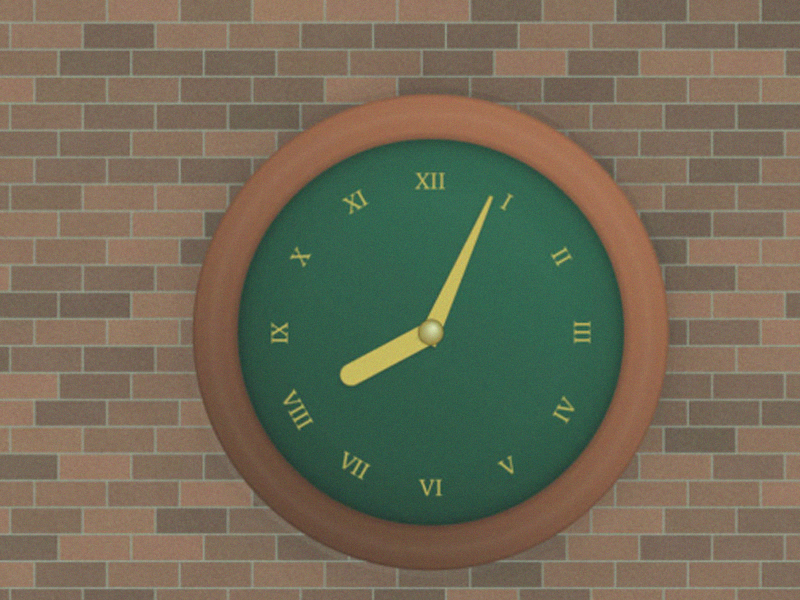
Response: **8:04**
